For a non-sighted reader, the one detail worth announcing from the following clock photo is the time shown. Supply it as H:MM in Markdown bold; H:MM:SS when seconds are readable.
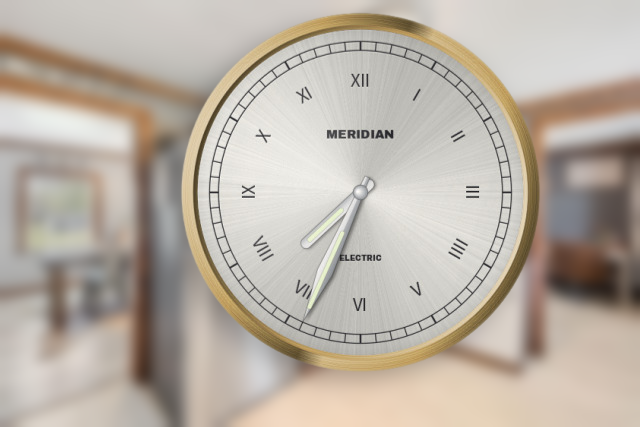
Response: **7:34**
